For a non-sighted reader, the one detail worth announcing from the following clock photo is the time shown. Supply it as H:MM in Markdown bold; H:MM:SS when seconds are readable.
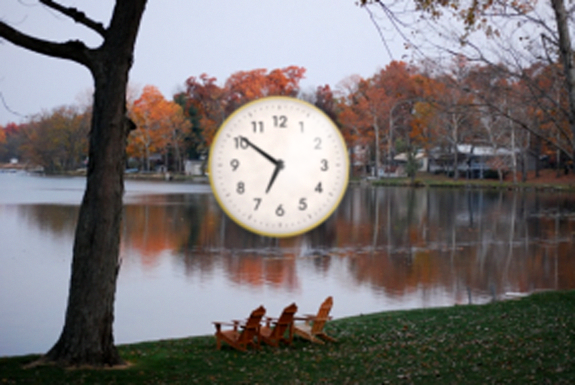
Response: **6:51**
